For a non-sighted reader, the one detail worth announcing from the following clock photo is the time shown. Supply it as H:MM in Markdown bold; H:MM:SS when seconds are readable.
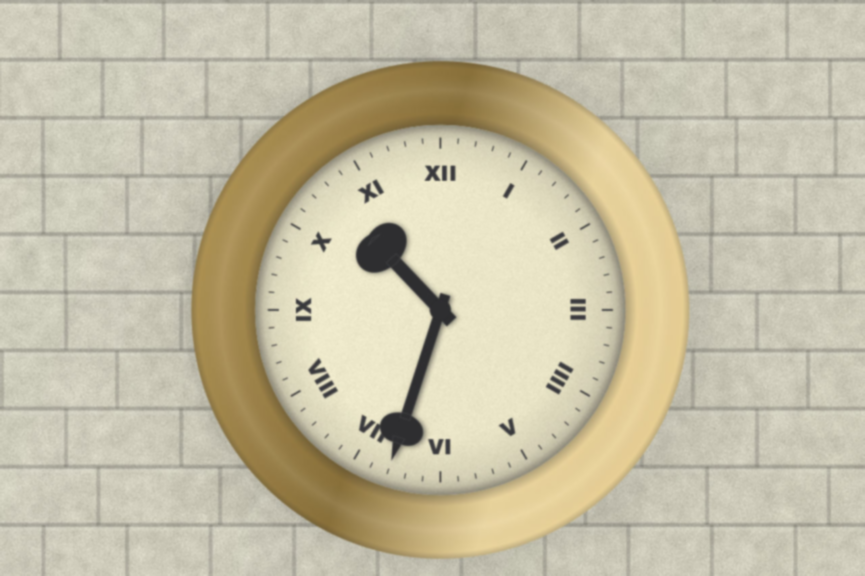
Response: **10:33**
